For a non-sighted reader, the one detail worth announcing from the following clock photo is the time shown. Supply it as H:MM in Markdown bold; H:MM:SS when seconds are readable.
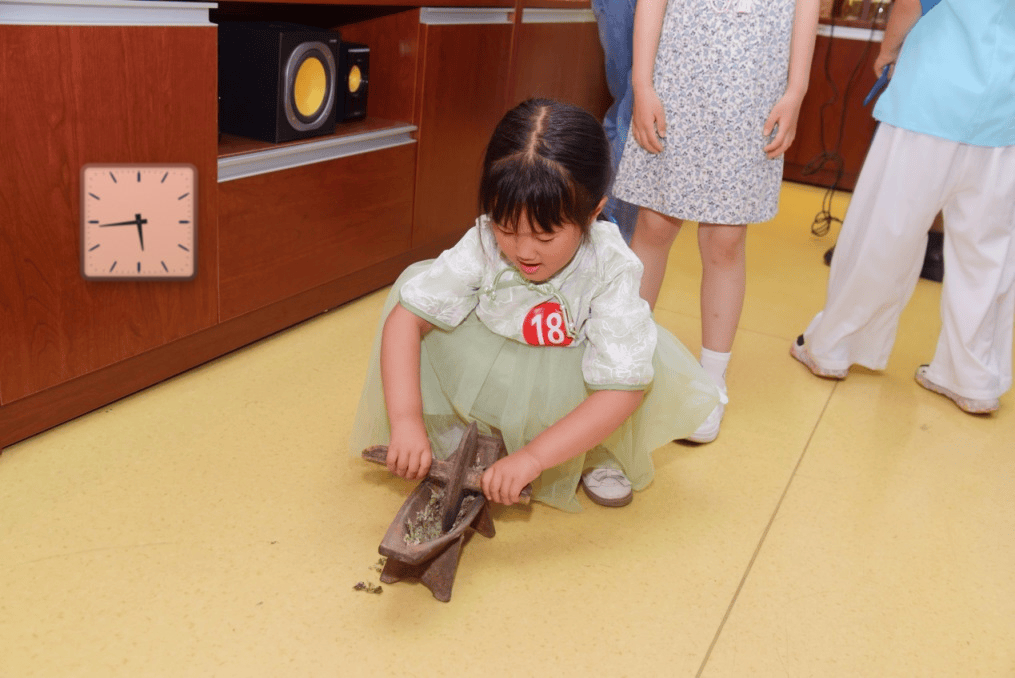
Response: **5:44**
